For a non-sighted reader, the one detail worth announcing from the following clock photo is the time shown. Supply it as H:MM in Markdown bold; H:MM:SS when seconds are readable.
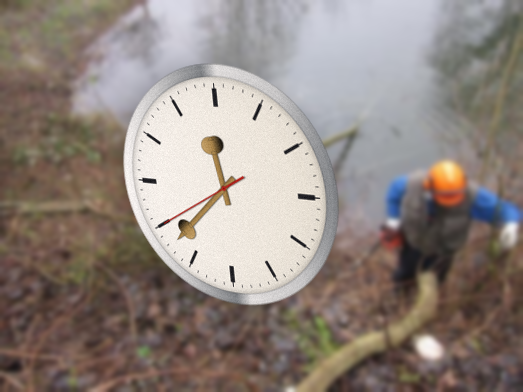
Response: **11:37:40**
